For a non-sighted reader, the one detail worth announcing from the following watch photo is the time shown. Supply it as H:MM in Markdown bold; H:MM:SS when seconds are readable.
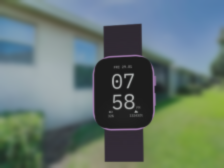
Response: **7:58**
